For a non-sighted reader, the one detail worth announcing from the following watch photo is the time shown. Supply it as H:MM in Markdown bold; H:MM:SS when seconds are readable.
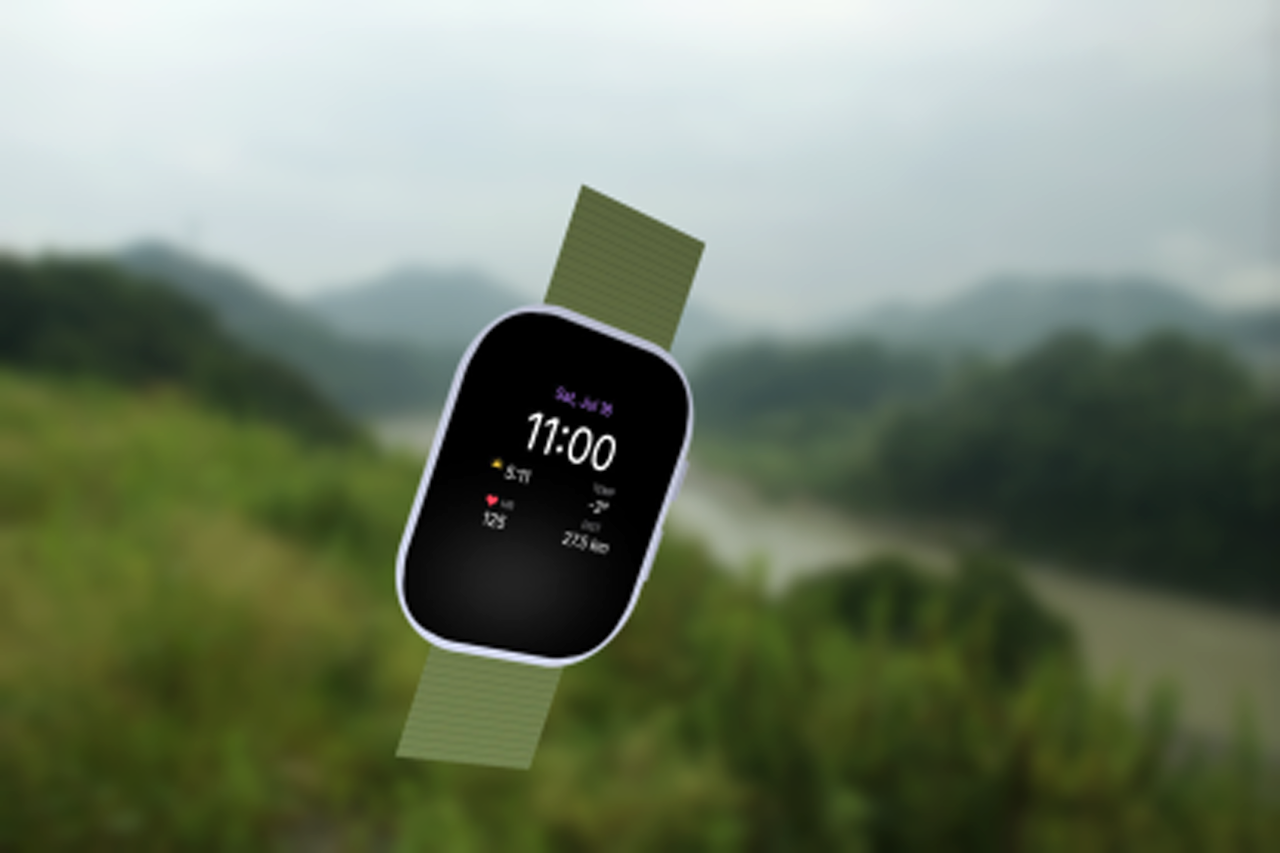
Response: **11:00**
